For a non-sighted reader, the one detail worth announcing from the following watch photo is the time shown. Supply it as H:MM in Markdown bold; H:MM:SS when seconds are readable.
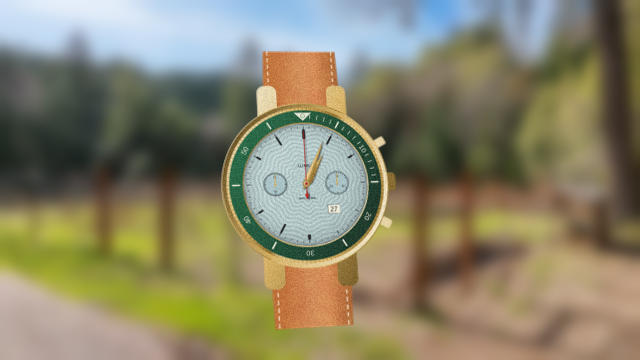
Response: **1:04**
